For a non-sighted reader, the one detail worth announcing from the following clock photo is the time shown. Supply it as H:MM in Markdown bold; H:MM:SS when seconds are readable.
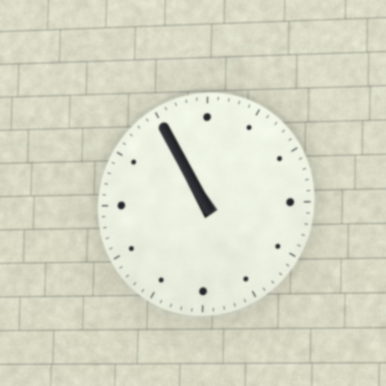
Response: **10:55**
